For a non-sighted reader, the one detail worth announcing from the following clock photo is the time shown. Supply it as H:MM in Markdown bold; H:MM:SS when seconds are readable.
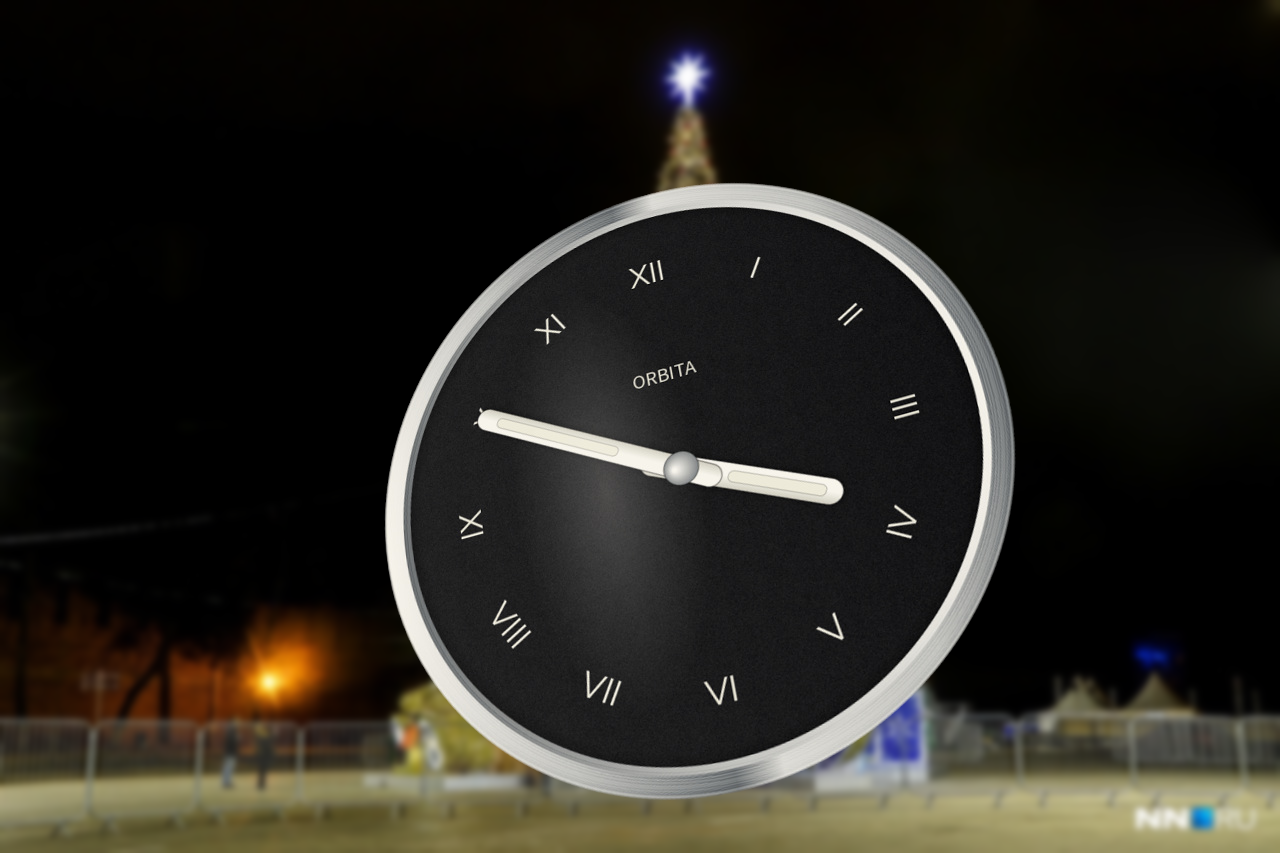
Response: **3:50**
